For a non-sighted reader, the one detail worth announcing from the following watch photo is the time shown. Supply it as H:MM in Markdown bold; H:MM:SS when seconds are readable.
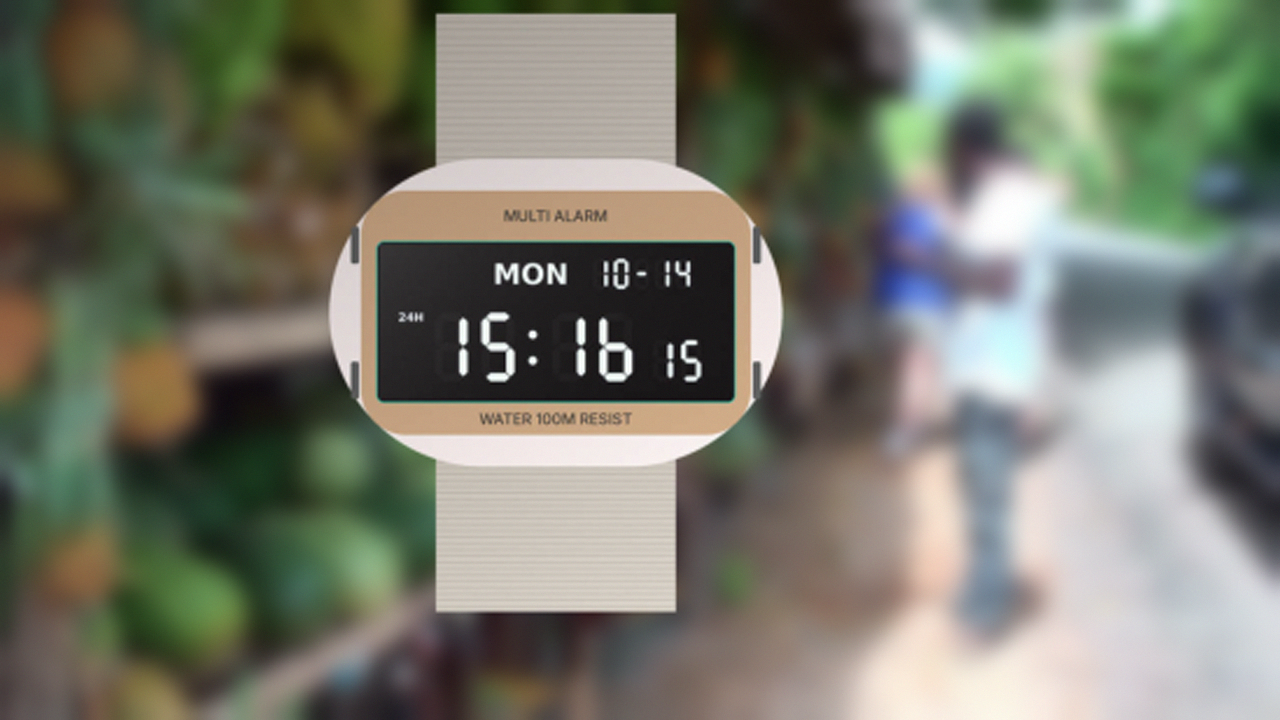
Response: **15:16:15**
